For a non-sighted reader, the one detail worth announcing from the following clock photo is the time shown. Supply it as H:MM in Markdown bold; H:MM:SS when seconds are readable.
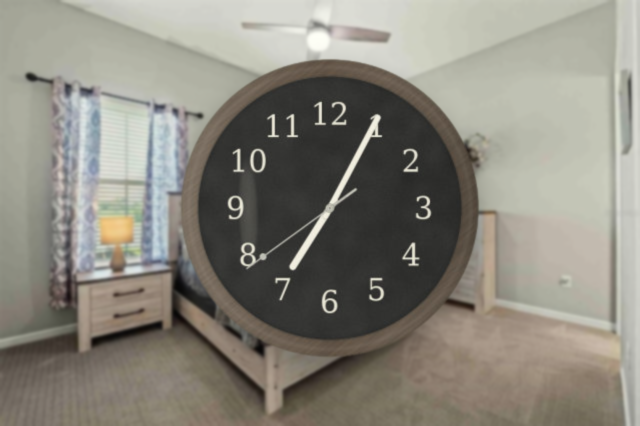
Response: **7:04:39**
